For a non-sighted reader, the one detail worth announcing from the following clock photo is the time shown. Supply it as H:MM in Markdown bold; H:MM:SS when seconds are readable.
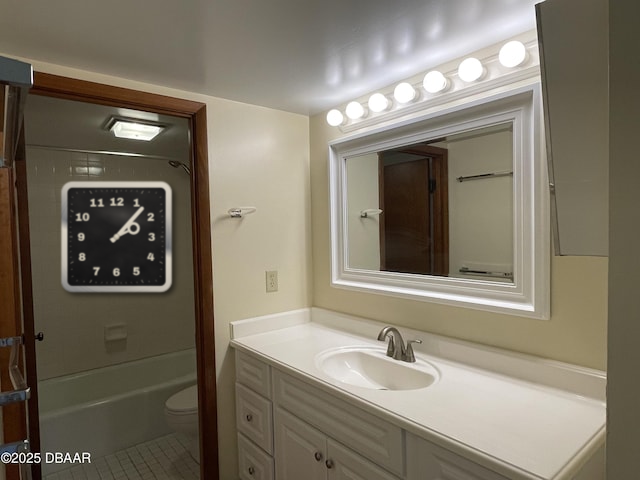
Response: **2:07**
